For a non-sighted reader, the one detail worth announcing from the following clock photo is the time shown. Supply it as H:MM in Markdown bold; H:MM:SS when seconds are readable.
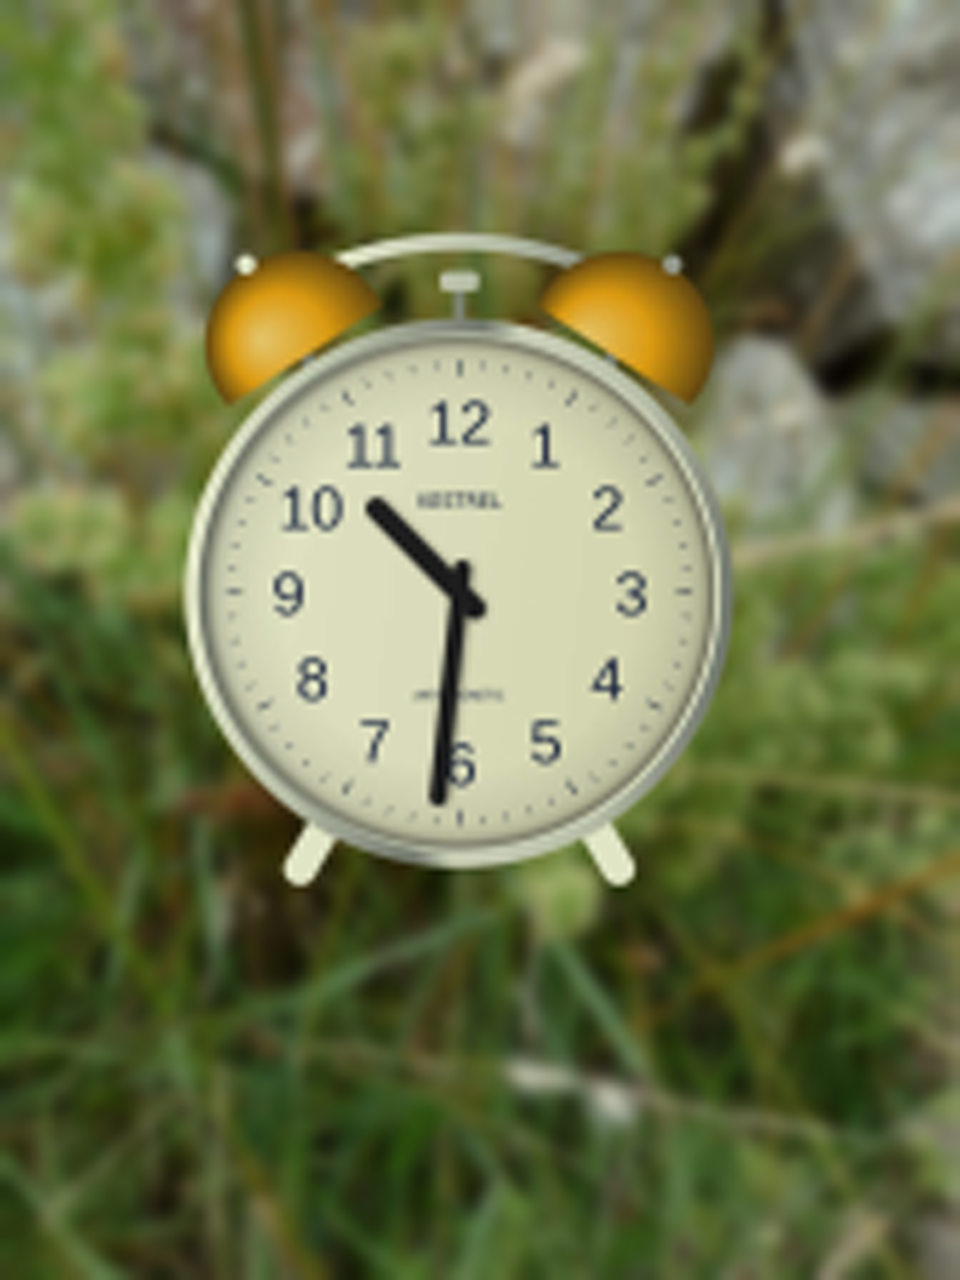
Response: **10:31**
